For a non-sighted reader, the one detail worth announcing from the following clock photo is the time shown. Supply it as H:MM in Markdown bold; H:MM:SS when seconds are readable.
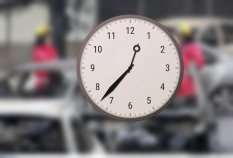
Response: **12:37**
